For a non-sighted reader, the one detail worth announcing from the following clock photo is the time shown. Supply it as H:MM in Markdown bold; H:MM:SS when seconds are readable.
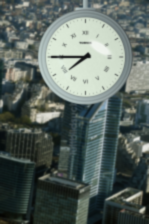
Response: **7:45**
